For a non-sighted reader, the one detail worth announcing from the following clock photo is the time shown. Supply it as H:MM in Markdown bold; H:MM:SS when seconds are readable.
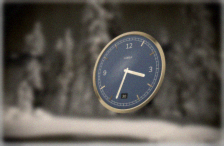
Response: **3:33**
